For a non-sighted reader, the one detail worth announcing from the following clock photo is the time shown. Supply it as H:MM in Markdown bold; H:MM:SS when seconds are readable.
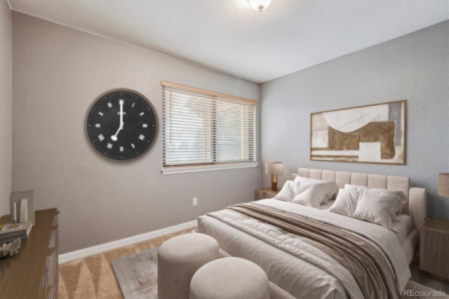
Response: **7:00**
